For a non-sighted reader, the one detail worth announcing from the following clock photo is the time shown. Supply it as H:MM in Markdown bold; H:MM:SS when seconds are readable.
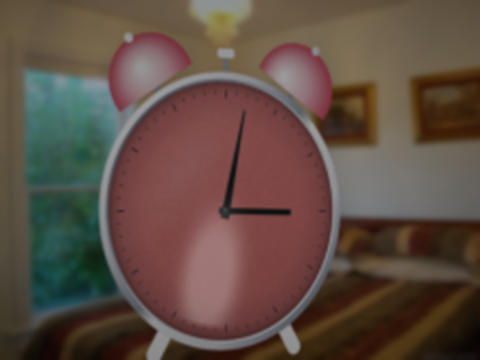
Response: **3:02**
